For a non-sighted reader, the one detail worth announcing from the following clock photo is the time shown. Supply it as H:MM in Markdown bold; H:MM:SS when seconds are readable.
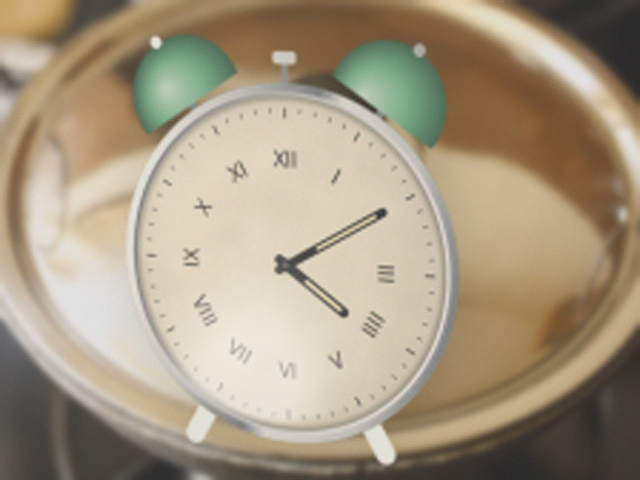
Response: **4:10**
